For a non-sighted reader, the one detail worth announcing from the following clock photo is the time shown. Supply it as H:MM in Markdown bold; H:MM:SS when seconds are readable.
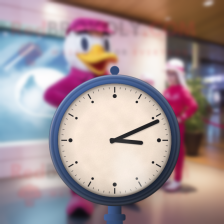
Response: **3:11**
